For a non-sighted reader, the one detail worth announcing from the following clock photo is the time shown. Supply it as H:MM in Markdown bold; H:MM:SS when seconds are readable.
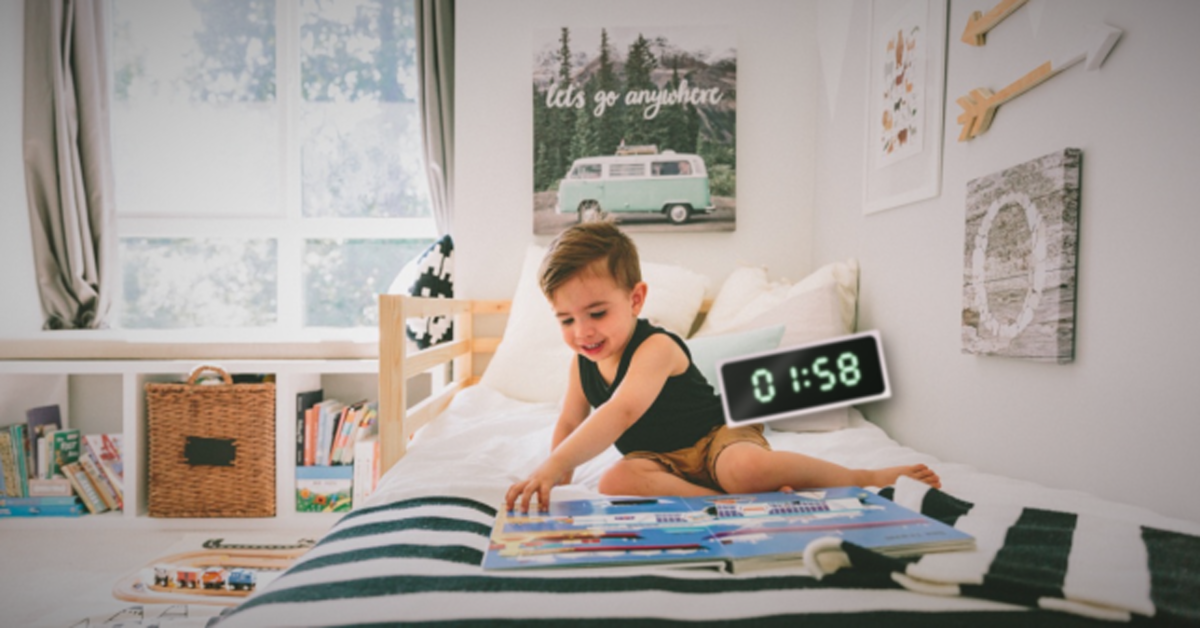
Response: **1:58**
